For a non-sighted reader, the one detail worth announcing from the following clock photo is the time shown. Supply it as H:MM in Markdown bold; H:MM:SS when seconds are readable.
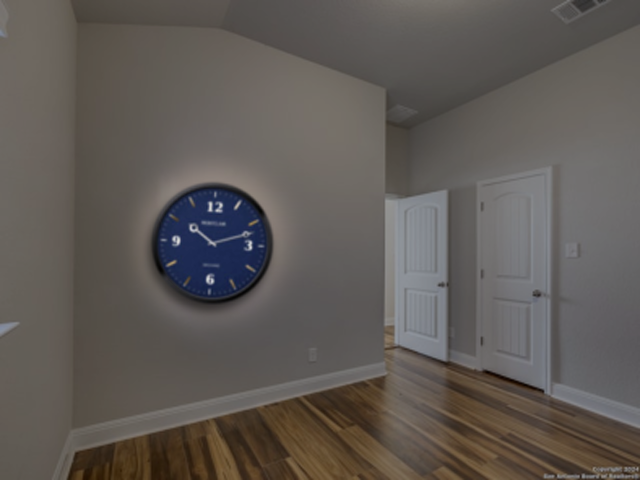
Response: **10:12**
